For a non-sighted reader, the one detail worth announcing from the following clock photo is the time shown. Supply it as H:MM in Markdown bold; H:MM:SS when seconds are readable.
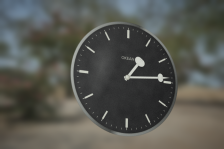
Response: **1:14**
